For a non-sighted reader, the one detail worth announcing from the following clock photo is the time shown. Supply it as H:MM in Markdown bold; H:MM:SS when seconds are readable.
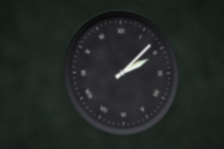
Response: **2:08**
